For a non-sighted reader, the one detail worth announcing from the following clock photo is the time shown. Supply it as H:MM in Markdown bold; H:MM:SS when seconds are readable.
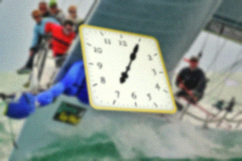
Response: **7:05**
